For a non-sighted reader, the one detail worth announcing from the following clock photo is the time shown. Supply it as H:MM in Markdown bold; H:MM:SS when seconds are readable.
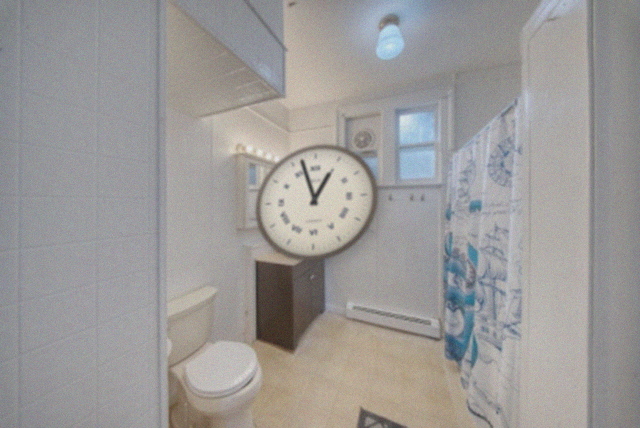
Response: **12:57**
